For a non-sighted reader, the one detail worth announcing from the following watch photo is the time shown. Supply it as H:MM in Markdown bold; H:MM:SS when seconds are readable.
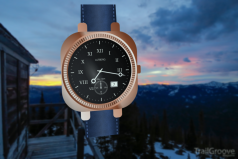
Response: **7:17**
